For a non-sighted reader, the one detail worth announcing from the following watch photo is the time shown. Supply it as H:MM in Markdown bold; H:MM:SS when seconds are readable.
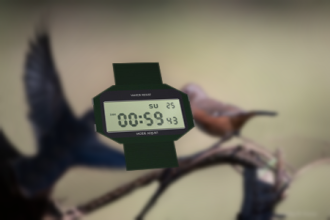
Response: **0:59:43**
